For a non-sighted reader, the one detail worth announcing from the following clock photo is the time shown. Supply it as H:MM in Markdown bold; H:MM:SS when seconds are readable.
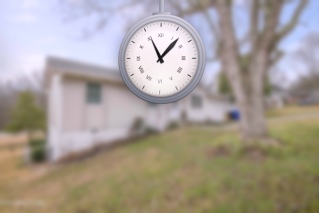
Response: **11:07**
